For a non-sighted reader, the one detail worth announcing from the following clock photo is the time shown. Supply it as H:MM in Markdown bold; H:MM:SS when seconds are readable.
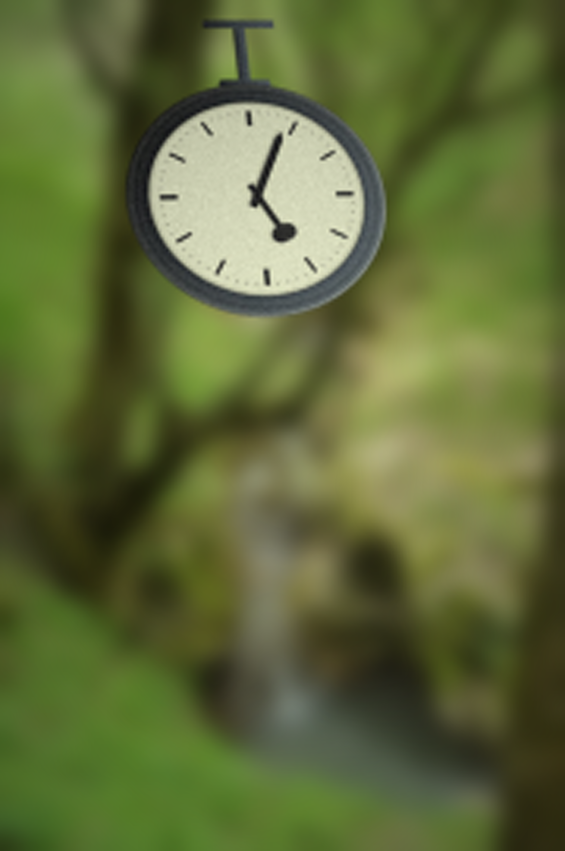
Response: **5:04**
